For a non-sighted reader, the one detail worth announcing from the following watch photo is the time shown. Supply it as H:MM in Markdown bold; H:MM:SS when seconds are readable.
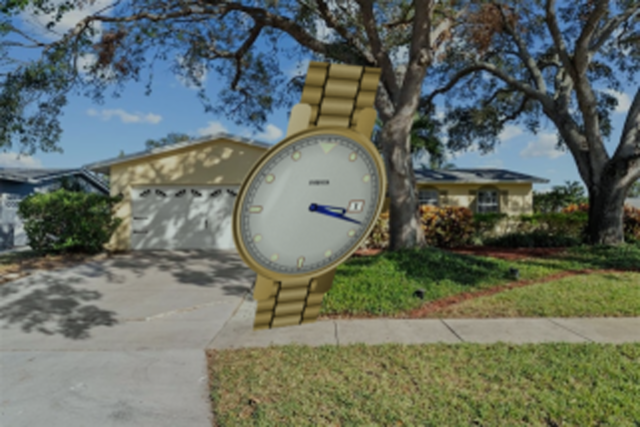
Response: **3:18**
